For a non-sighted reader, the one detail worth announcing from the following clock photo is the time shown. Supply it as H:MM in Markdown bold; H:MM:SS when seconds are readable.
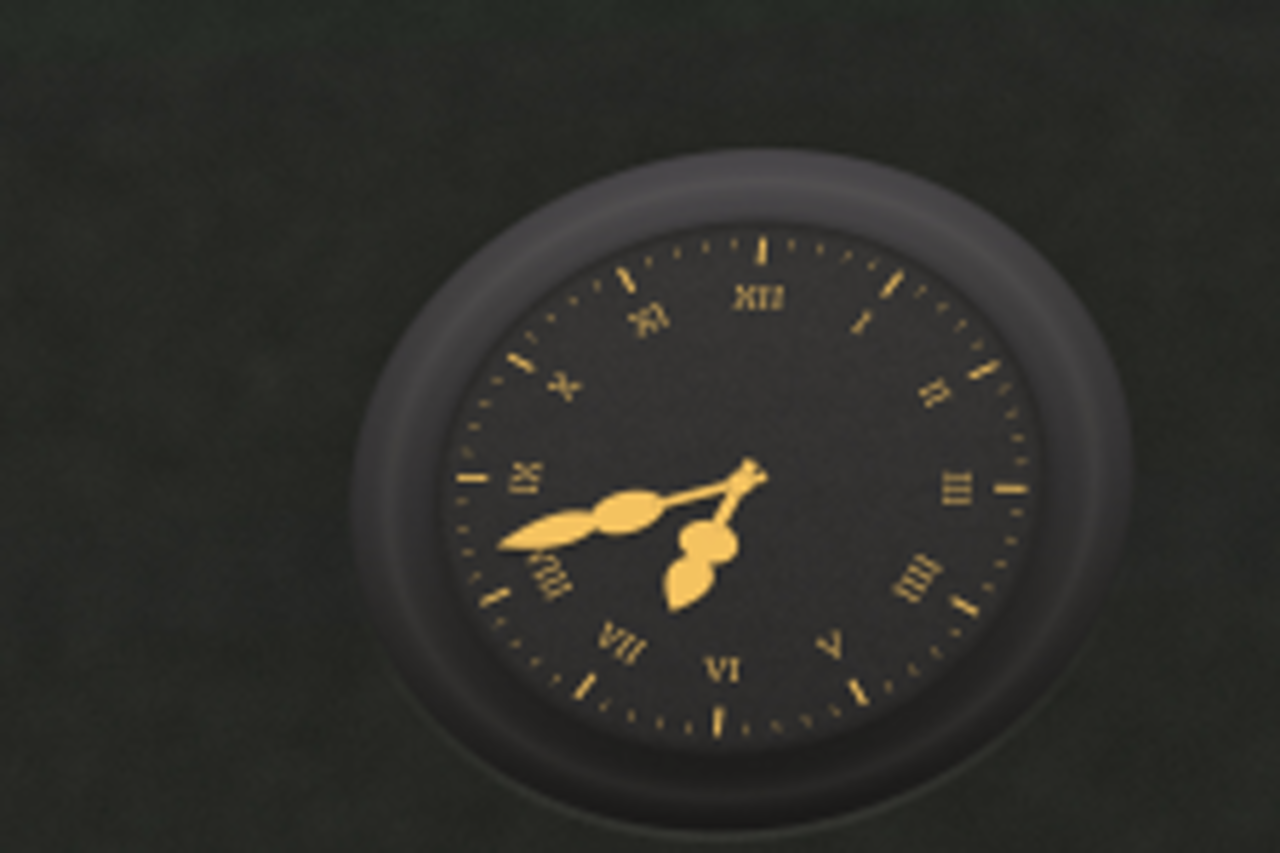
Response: **6:42**
